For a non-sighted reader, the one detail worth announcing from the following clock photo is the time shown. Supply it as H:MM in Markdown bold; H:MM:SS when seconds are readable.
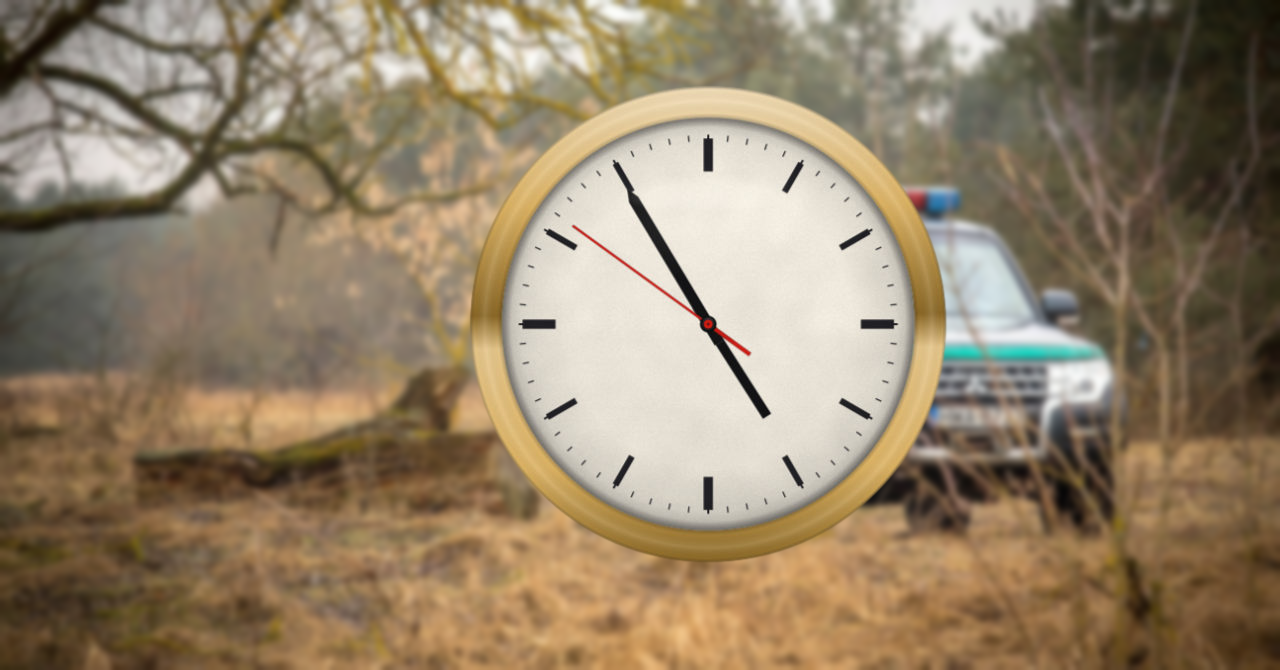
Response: **4:54:51**
